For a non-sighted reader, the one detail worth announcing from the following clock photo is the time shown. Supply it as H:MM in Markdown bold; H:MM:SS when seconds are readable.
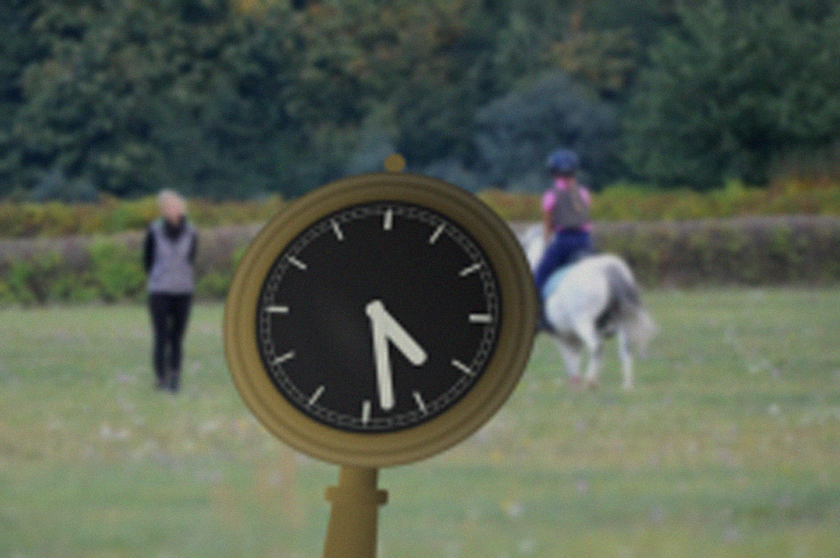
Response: **4:28**
